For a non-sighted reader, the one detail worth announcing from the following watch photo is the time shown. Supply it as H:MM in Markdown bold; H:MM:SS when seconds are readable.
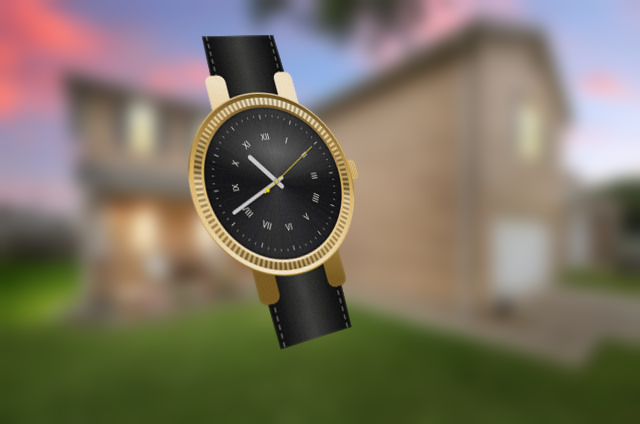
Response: **10:41:10**
